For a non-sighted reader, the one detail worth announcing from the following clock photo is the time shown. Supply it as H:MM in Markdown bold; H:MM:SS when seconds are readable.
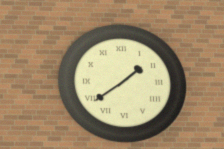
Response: **1:39**
